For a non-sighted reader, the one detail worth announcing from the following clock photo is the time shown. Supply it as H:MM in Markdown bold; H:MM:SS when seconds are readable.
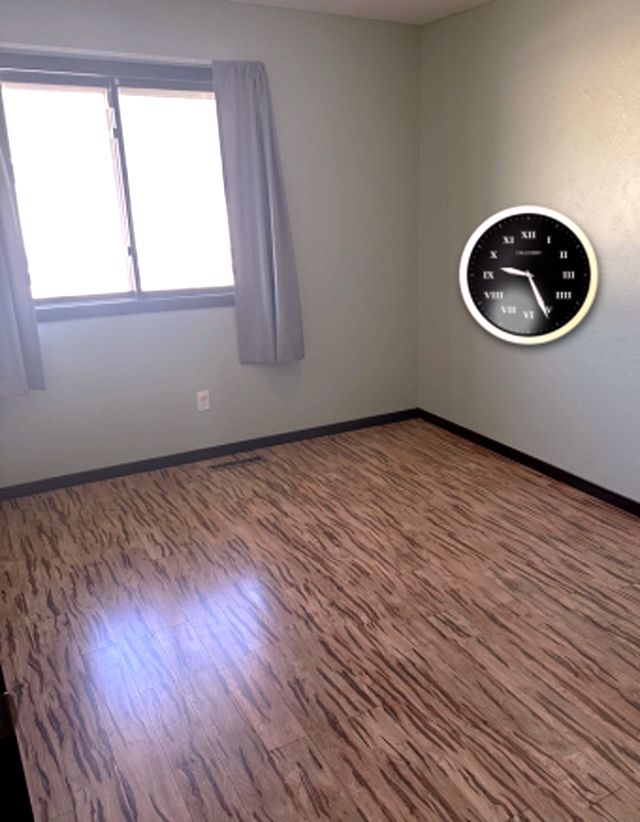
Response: **9:26**
